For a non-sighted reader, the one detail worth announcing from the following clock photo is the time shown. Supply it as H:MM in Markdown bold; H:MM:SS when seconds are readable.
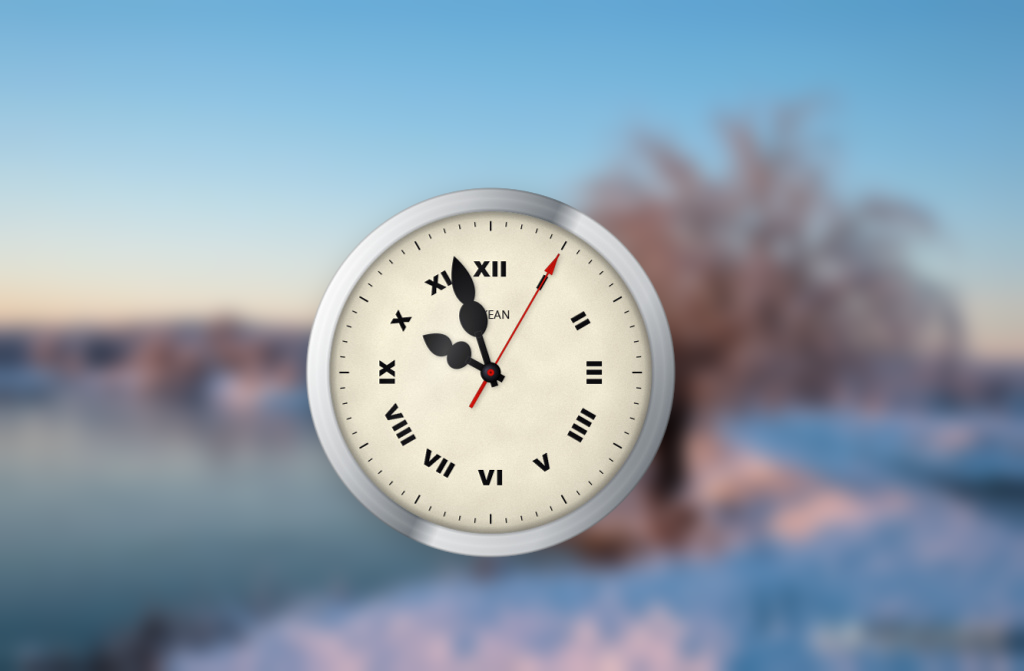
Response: **9:57:05**
